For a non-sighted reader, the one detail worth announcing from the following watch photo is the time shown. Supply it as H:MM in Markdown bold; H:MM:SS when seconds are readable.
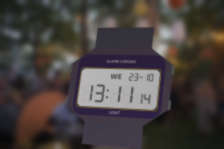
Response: **13:11:14**
